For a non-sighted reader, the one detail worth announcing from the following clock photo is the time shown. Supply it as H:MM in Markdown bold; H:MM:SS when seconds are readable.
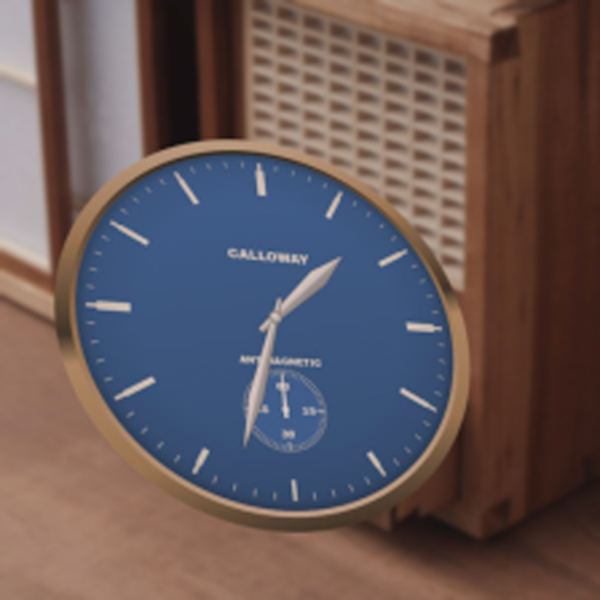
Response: **1:33**
